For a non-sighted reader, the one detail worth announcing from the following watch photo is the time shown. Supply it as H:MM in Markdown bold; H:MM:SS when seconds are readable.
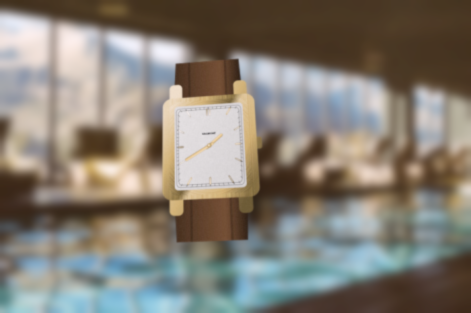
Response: **1:40**
